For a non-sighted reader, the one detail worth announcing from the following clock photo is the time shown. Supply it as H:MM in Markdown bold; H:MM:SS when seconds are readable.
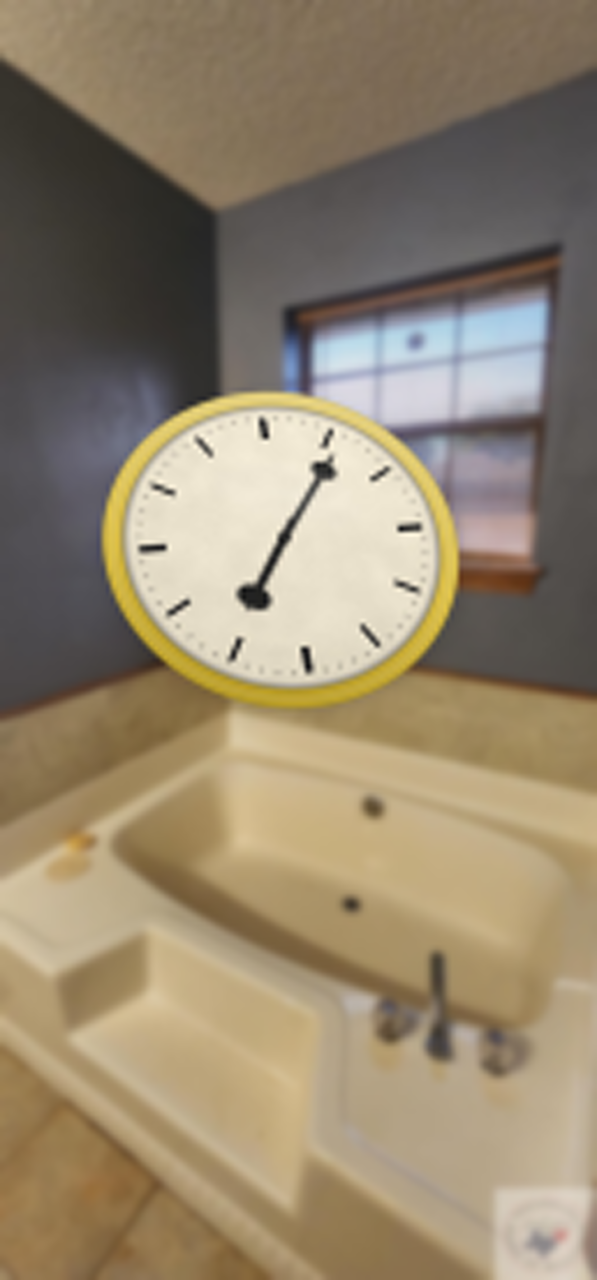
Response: **7:06**
